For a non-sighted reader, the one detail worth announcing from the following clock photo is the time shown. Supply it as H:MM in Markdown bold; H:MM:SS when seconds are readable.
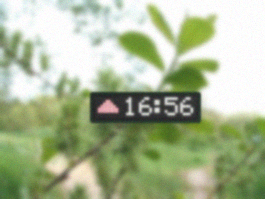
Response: **16:56**
